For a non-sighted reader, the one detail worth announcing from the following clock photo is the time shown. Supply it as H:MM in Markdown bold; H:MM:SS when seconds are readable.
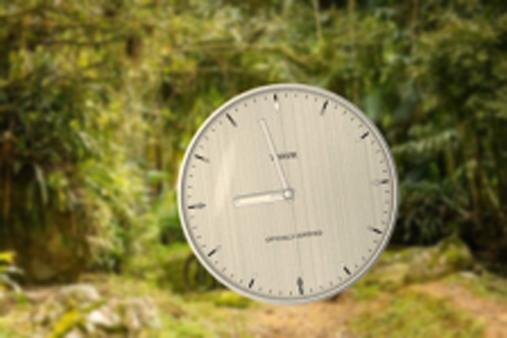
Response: **8:58**
